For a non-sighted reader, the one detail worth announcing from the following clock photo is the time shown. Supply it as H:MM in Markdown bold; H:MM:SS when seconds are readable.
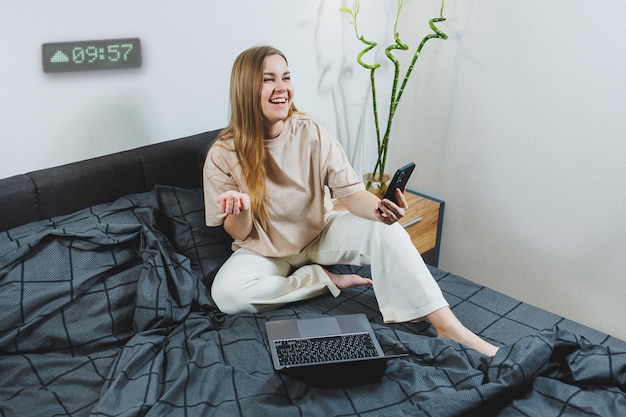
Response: **9:57**
